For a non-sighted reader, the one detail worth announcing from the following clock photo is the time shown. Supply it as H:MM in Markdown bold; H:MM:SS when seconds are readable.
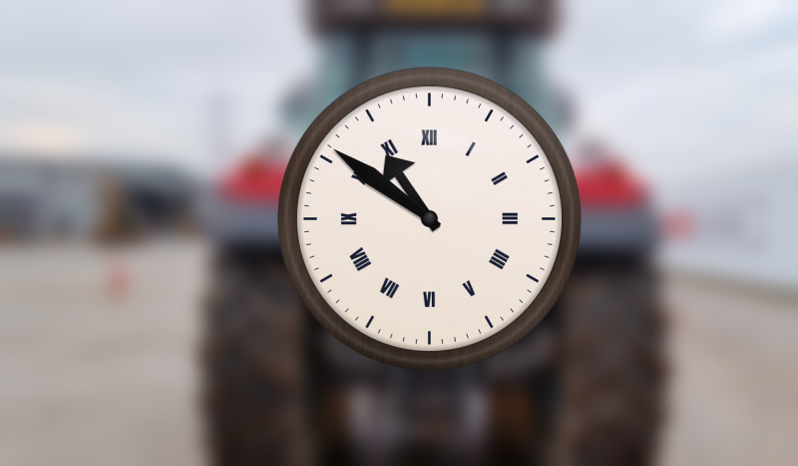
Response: **10:51**
